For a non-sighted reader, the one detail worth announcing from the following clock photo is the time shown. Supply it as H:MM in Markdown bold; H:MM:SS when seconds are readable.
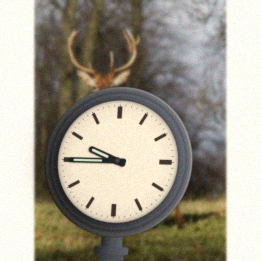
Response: **9:45**
